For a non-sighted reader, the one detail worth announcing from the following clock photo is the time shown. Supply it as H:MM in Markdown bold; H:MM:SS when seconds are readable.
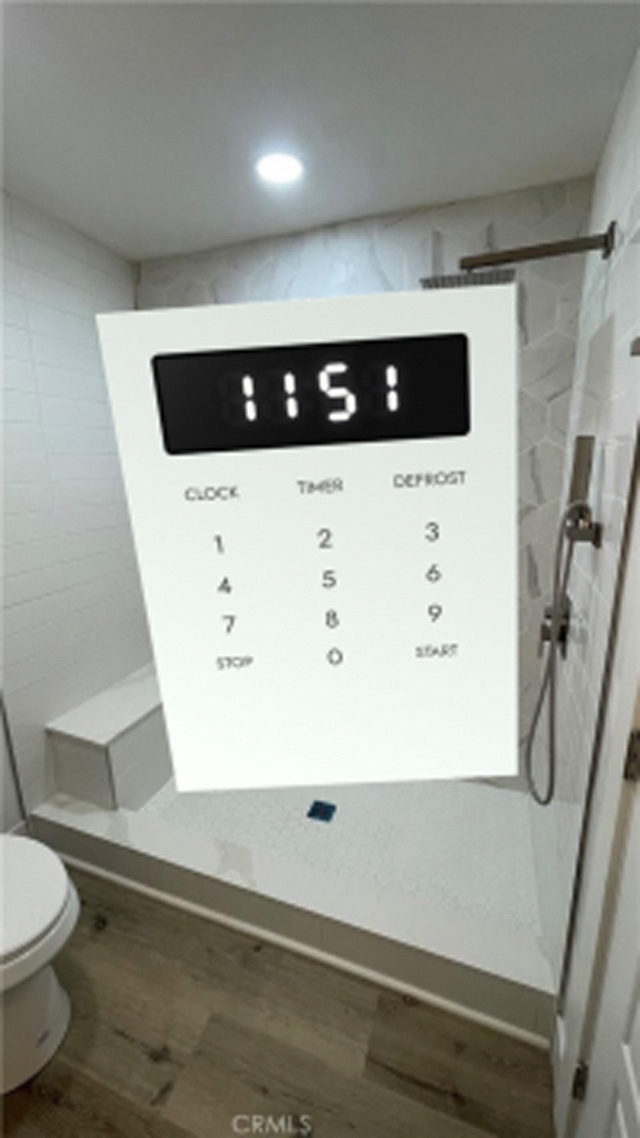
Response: **11:51**
